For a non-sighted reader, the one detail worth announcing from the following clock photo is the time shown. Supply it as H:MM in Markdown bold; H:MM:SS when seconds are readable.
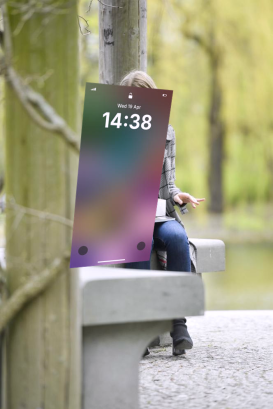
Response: **14:38**
